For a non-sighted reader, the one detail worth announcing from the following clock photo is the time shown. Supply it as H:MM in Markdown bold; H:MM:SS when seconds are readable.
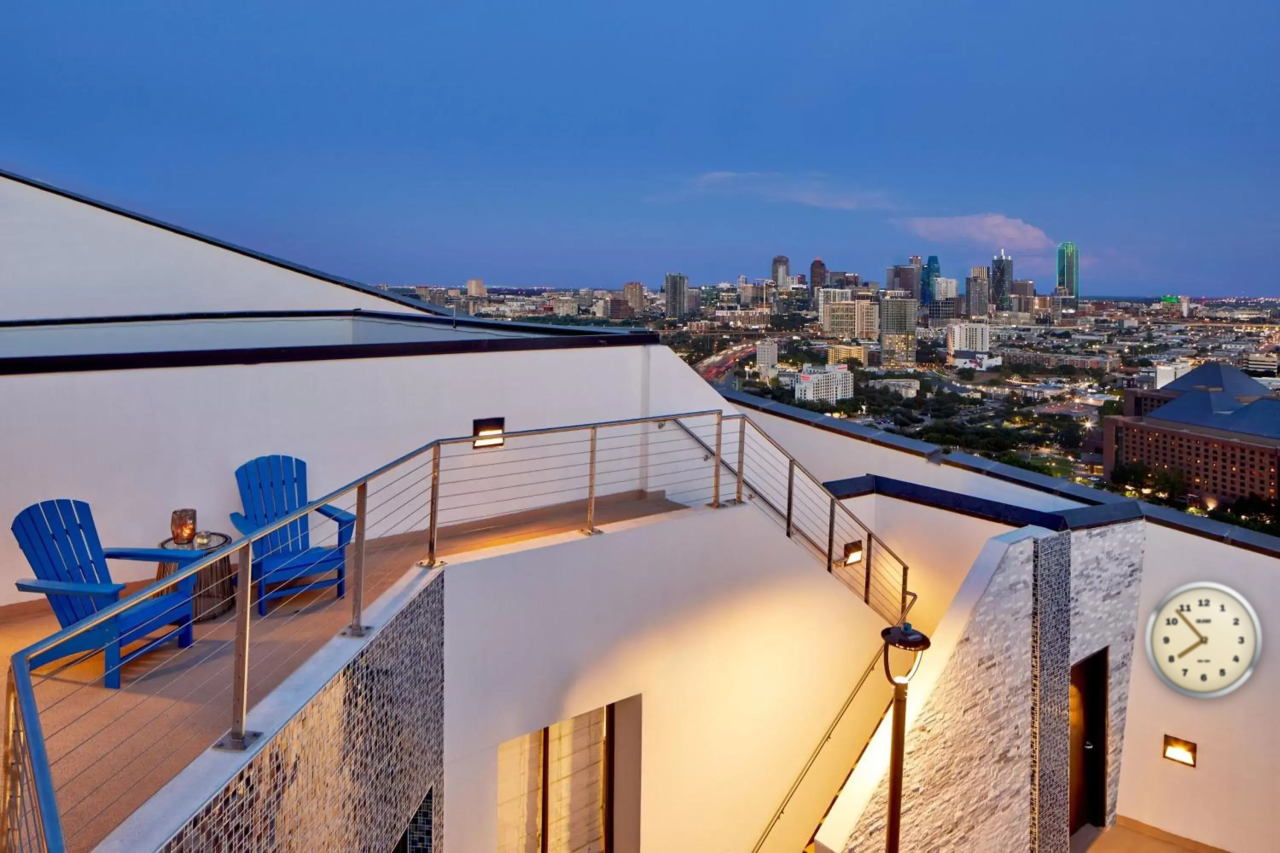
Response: **7:53**
